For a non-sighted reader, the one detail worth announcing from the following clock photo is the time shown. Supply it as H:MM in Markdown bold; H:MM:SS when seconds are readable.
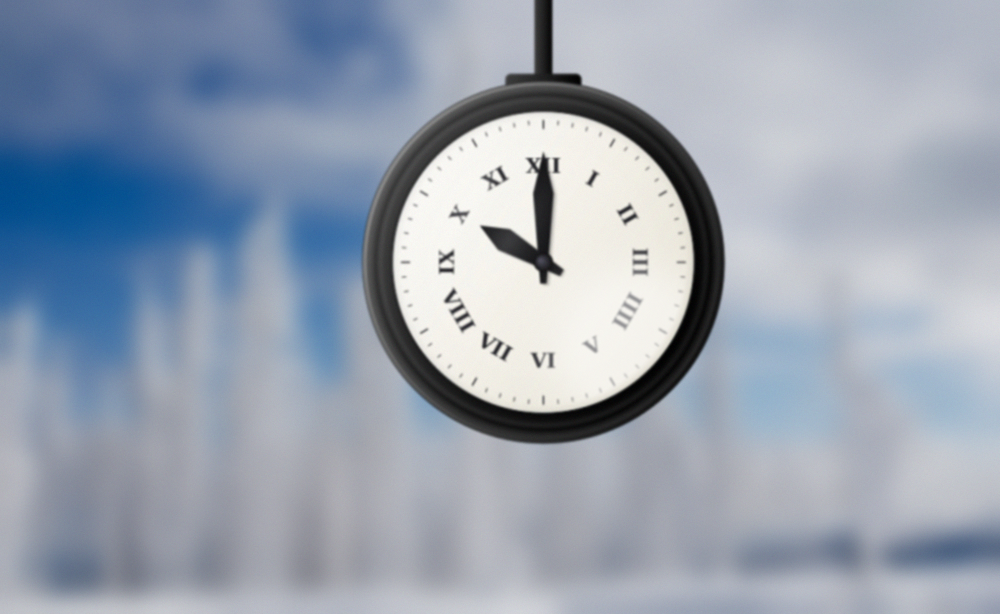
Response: **10:00**
